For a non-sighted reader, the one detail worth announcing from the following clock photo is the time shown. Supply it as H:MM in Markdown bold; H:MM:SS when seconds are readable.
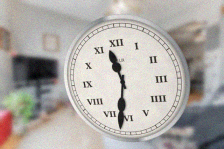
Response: **11:32**
